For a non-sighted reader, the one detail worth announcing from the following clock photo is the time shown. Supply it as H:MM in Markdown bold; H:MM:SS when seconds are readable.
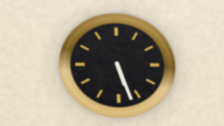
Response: **5:27**
